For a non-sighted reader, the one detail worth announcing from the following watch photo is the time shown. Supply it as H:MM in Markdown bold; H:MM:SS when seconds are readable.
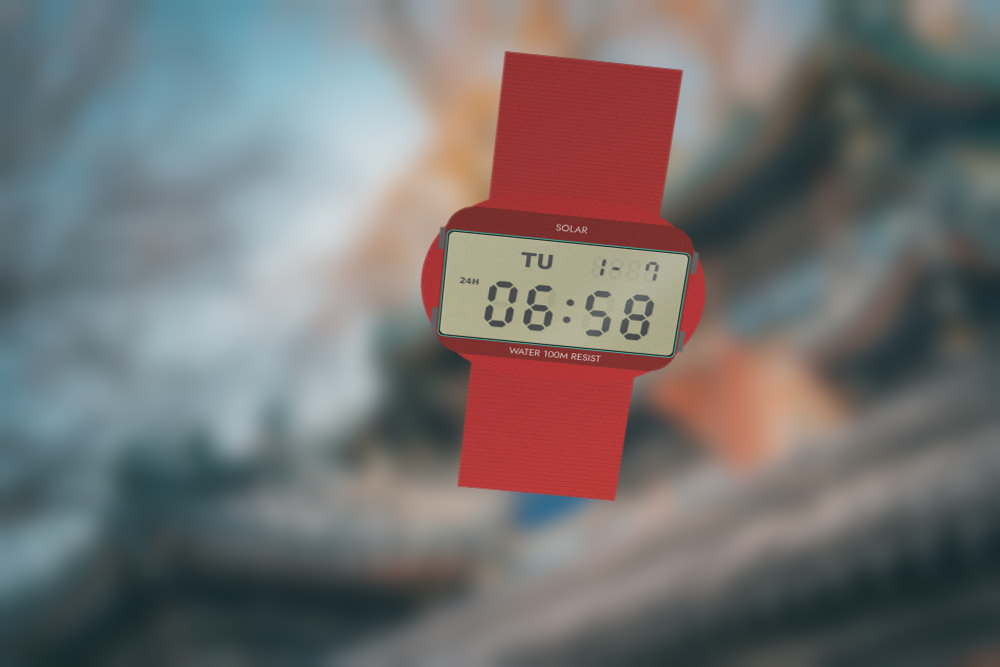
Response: **6:58**
